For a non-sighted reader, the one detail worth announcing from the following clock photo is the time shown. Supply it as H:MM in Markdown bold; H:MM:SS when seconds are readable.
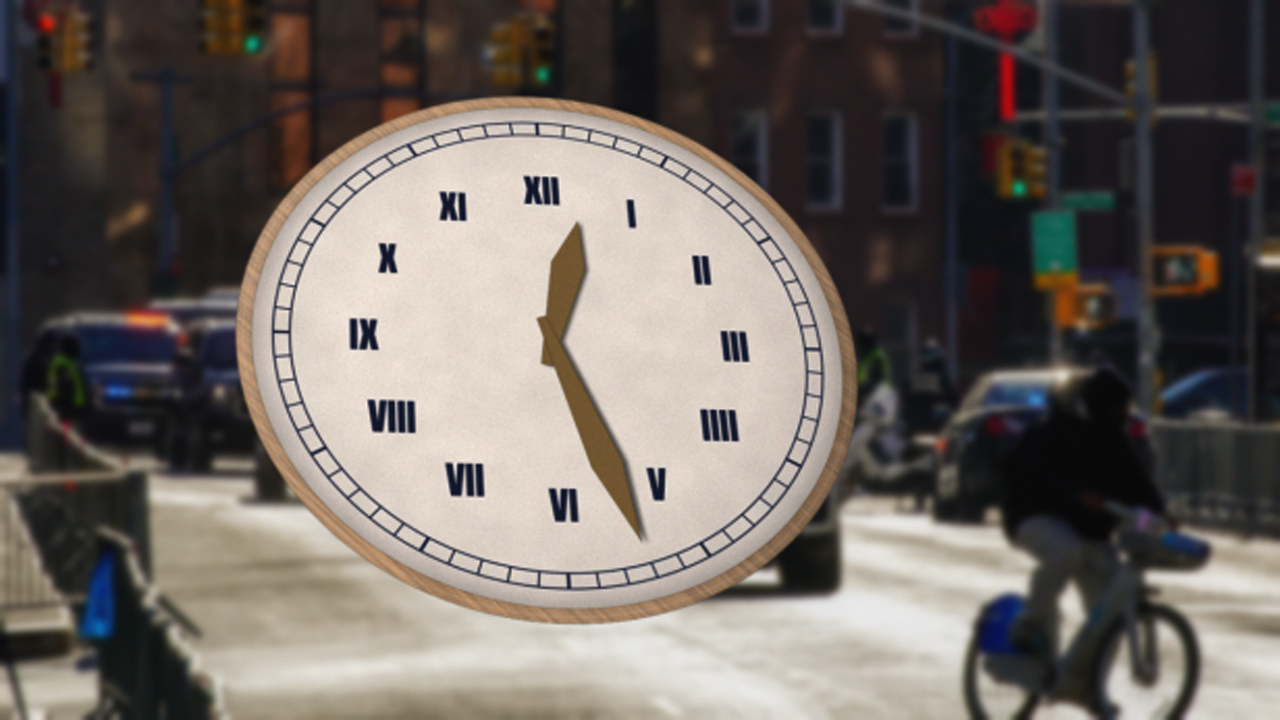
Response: **12:27**
